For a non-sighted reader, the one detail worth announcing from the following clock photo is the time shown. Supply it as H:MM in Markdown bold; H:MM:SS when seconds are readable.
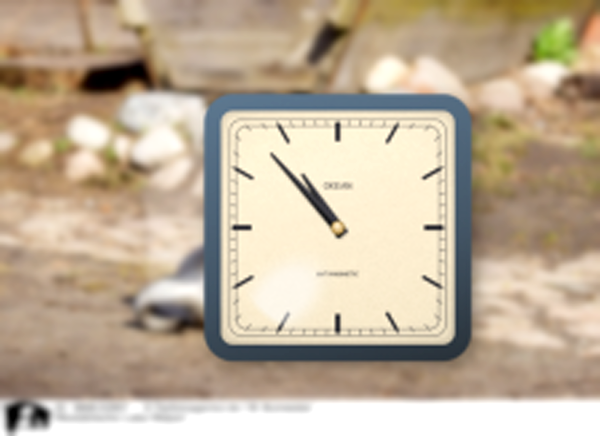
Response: **10:53**
